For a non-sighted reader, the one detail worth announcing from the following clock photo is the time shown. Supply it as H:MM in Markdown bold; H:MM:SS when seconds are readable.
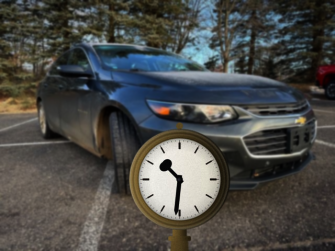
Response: **10:31**
